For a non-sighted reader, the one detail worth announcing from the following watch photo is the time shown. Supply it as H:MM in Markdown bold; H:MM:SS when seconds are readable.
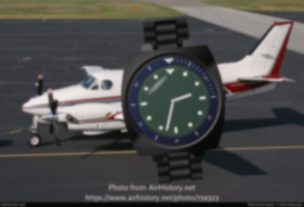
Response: **2:33**
